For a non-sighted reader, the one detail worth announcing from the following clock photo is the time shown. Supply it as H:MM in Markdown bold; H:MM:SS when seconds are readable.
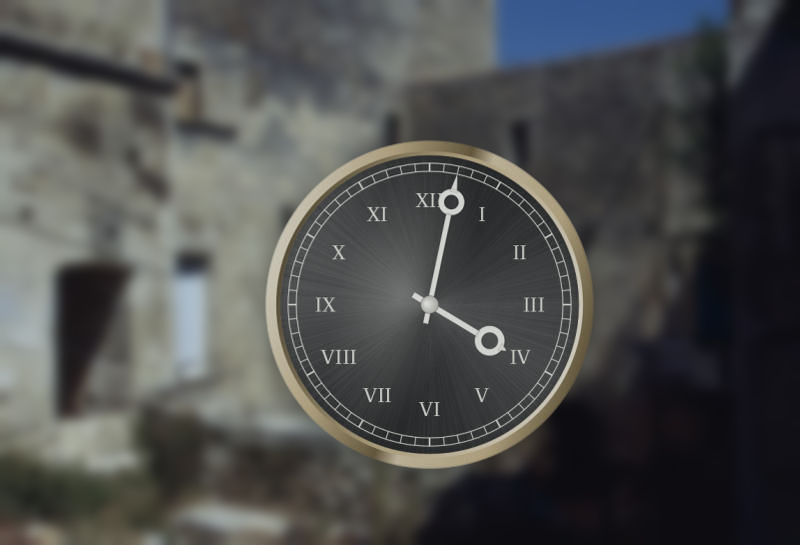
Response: **4:02**
